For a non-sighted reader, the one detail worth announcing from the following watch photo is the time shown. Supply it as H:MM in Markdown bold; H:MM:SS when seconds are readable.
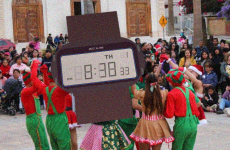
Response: **8:38:33**
